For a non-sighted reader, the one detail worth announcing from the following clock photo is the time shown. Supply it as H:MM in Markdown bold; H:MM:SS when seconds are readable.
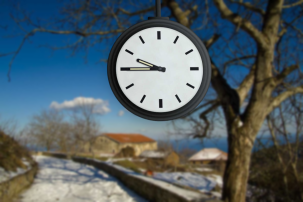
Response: **9:45**
